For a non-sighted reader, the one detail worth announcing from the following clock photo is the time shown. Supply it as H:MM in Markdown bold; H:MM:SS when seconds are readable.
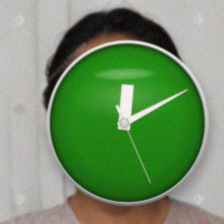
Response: **12:10:26**
